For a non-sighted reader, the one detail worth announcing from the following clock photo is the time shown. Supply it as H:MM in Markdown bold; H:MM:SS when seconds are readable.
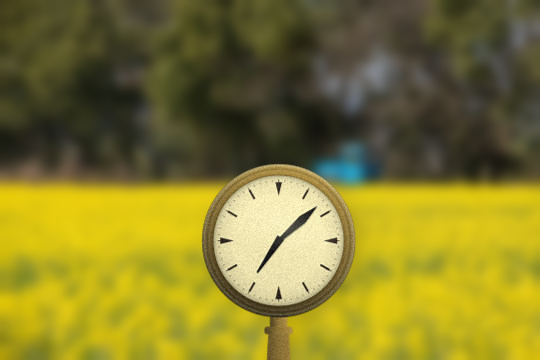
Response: **7:08**
